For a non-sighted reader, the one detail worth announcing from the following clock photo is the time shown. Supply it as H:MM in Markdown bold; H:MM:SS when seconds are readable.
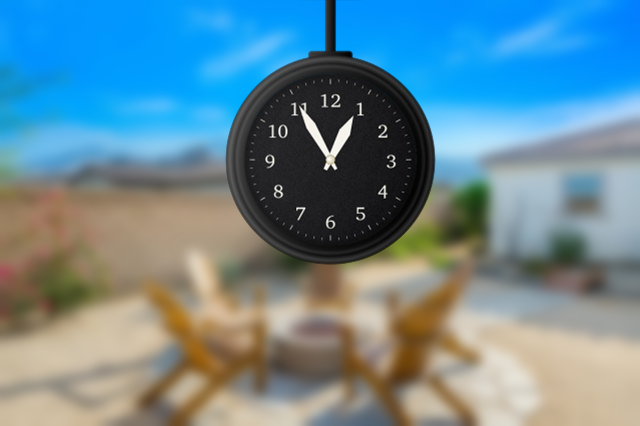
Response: **12:55**
